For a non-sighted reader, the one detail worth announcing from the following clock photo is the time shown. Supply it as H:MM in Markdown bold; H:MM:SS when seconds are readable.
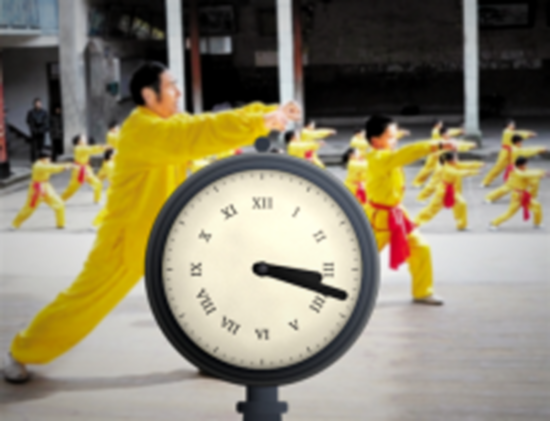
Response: **3:18**
